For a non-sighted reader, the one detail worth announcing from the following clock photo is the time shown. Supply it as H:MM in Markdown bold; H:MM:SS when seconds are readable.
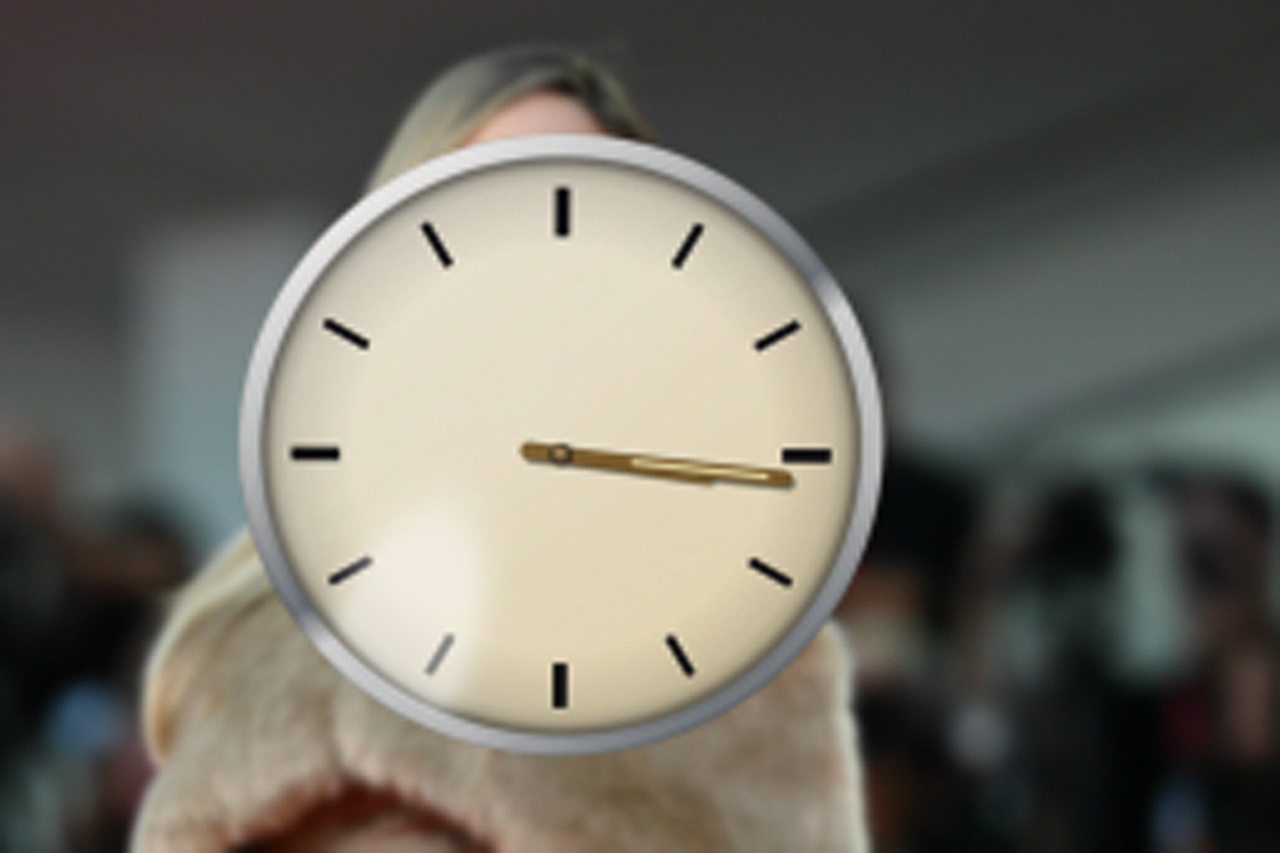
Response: **3:16**
